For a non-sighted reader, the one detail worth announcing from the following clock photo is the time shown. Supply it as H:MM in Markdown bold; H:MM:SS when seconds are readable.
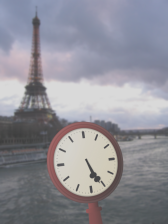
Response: **5:26**
